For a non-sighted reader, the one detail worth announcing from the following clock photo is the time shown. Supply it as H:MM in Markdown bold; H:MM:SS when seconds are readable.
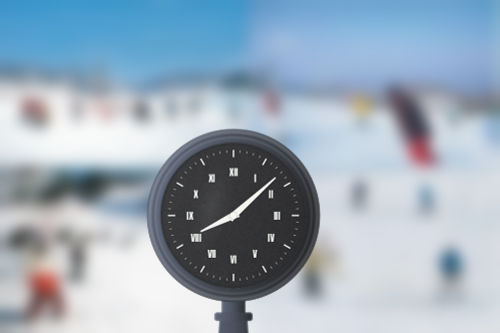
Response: **8:08**
